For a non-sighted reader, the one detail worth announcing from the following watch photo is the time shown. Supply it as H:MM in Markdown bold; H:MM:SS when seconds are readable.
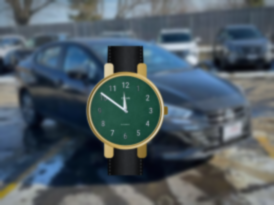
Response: **11:51**
